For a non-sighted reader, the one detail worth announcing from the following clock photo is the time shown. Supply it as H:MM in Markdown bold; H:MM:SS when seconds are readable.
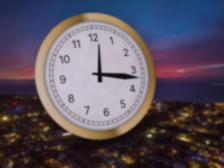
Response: **12:17**
